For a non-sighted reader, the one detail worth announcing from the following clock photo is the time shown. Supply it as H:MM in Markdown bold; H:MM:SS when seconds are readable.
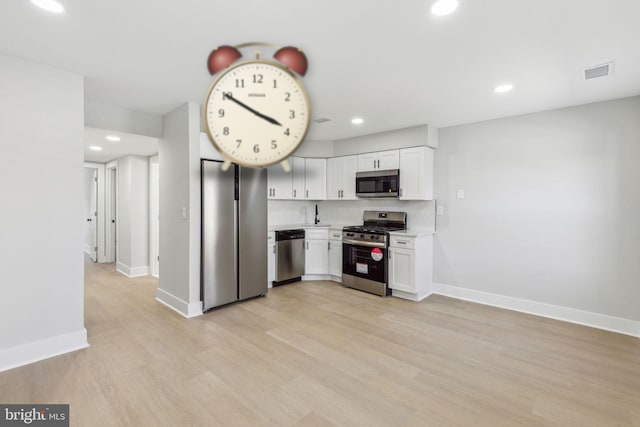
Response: **3:50**
